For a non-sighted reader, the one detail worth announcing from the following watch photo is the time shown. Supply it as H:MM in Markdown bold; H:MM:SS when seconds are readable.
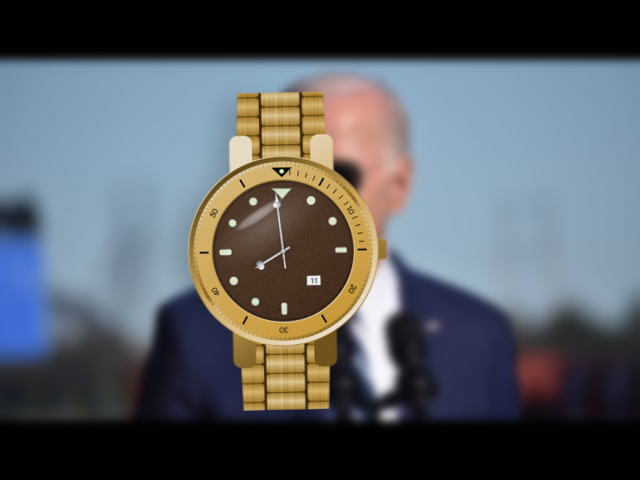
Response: **7:58:59**
